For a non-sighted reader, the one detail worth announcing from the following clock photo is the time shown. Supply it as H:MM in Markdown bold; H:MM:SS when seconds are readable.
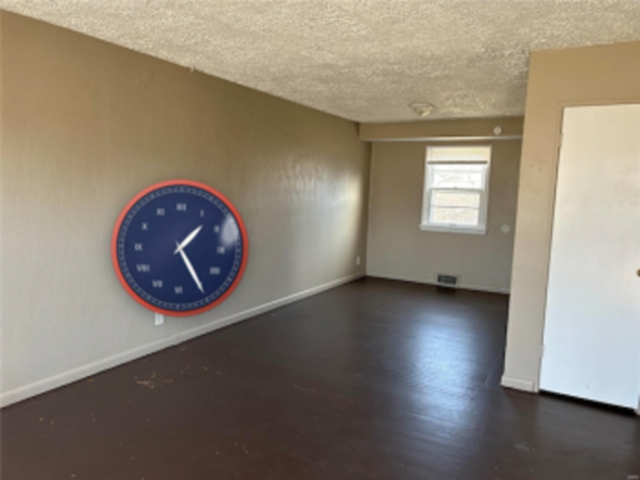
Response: **1:25**
